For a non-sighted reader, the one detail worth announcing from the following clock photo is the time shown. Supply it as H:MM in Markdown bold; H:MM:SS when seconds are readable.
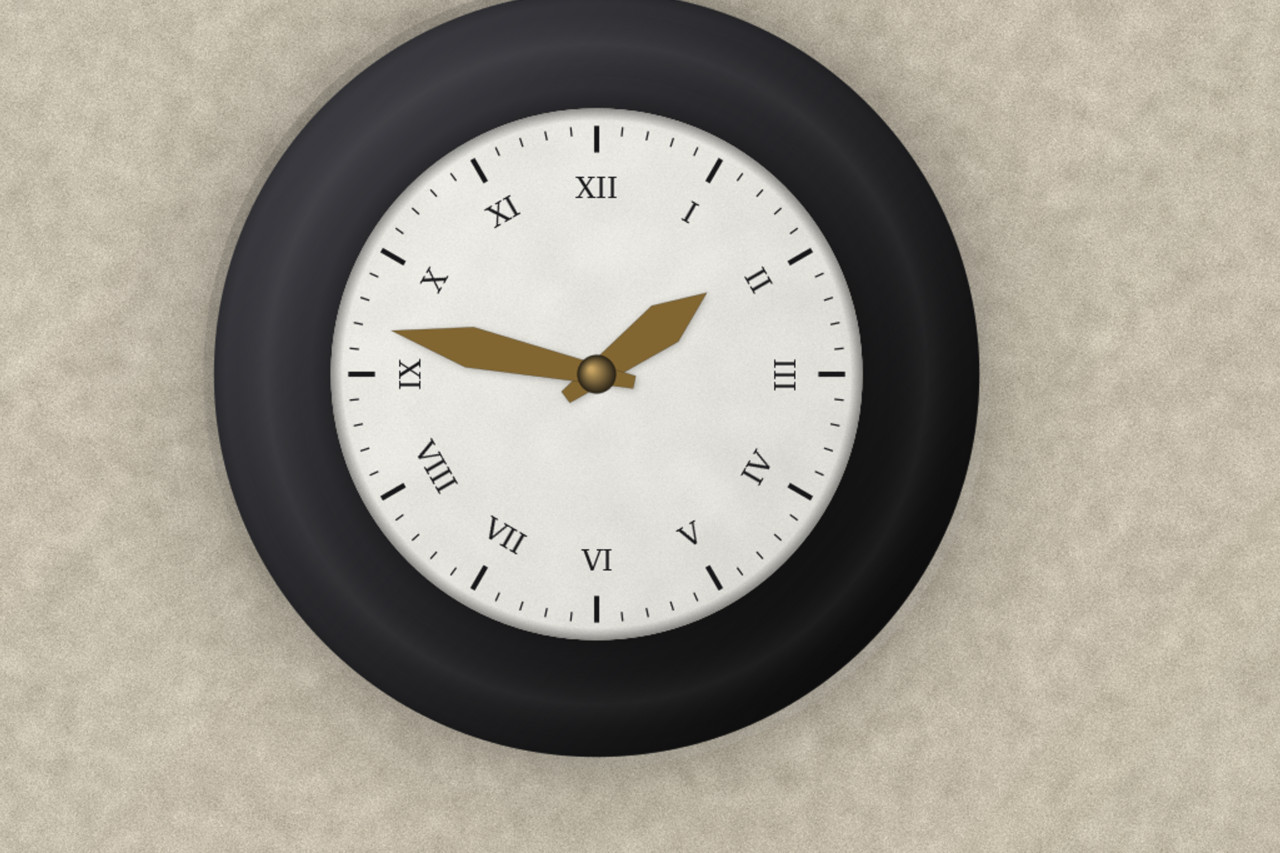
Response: **1:47**
